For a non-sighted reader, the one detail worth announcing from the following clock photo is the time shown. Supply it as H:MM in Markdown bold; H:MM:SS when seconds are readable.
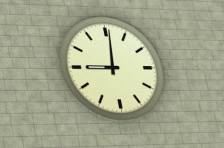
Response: **9:01**
